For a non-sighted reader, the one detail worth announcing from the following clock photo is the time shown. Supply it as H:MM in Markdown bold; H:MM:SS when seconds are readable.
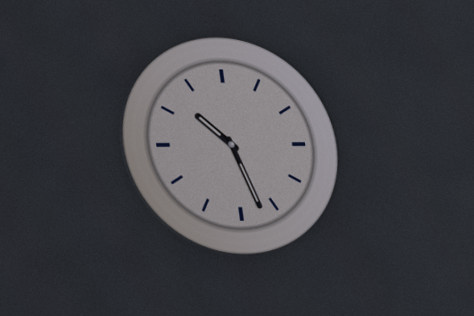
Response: **10:27**
